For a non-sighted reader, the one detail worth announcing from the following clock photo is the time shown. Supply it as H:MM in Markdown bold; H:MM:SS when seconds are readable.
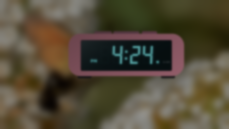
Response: **4:24**
